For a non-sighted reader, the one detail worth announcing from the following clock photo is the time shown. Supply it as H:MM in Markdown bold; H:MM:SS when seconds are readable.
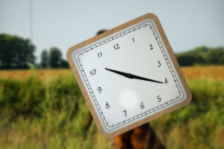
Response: **10:21**
